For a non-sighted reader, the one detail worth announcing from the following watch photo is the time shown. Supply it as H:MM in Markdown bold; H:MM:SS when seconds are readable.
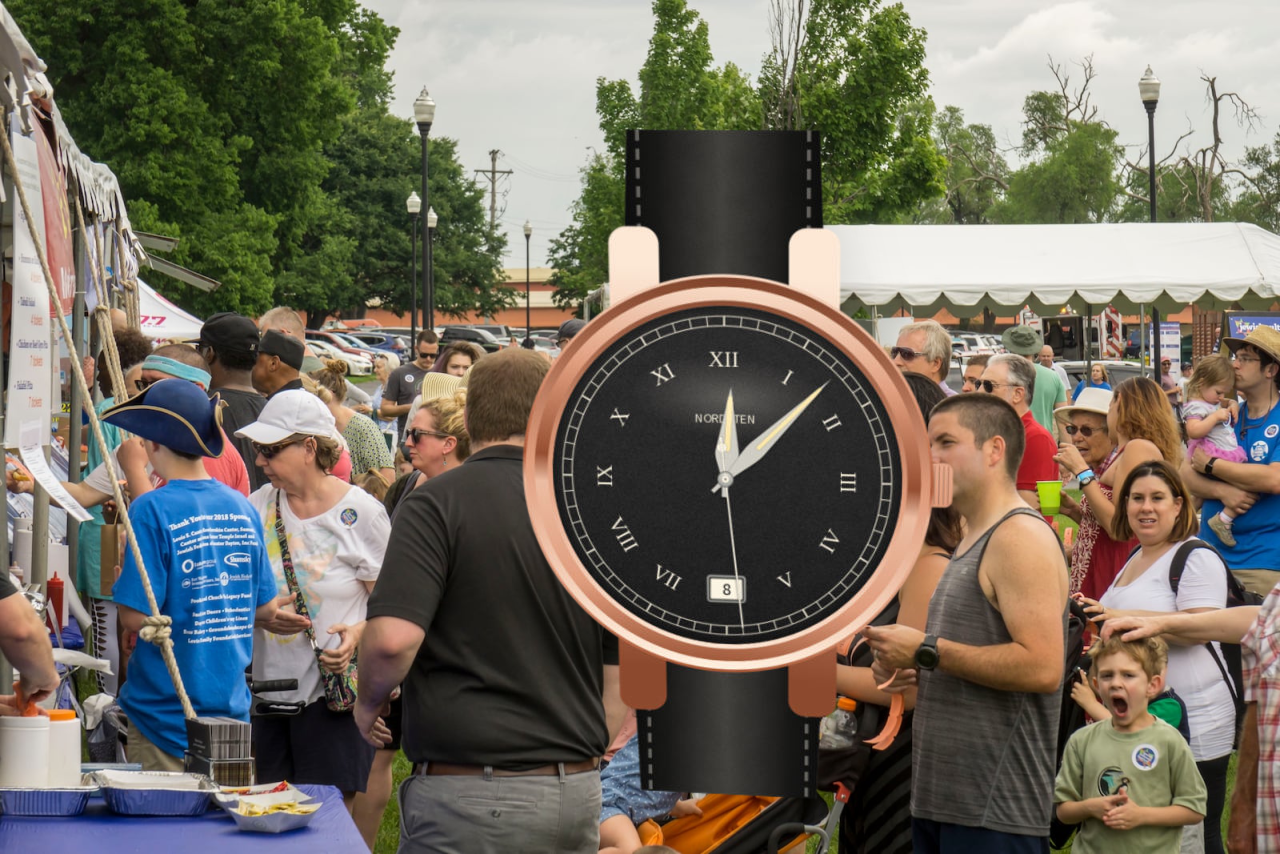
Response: **12:07:29**
